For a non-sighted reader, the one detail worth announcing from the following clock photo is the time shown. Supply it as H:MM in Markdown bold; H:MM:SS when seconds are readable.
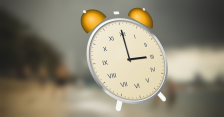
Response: **3:00**
